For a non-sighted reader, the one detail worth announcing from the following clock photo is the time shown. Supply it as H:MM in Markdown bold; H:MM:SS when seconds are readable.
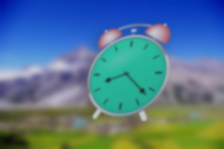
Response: **8:22**
